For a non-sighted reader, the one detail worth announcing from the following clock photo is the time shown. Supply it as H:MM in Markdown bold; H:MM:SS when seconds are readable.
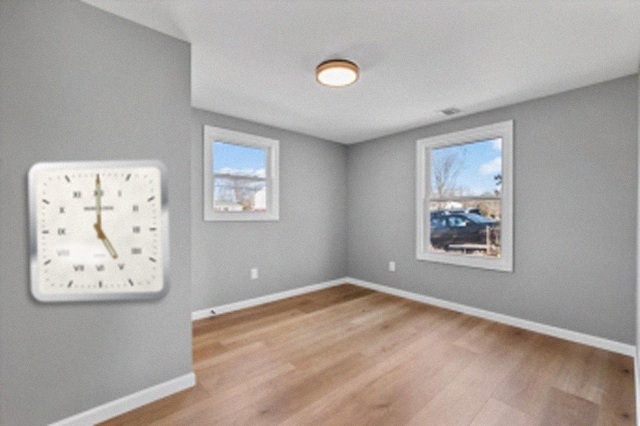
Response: **5:00**
